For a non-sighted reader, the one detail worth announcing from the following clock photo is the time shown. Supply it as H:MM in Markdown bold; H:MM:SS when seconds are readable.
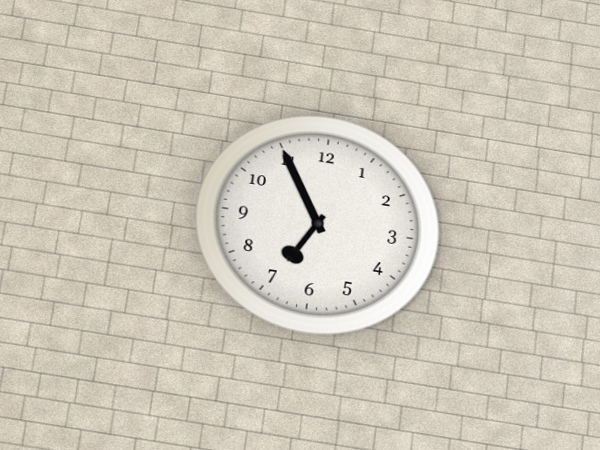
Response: **6:55**
